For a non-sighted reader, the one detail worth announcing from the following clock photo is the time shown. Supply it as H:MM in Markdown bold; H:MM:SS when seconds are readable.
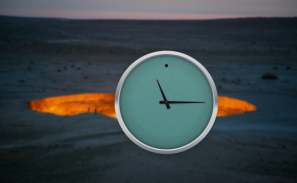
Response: **11:15**
